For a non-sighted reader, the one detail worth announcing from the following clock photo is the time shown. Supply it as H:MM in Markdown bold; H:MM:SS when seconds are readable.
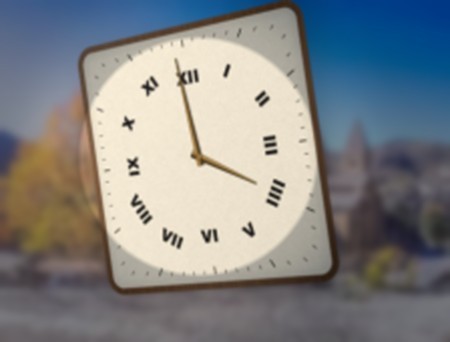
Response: **3:59**
